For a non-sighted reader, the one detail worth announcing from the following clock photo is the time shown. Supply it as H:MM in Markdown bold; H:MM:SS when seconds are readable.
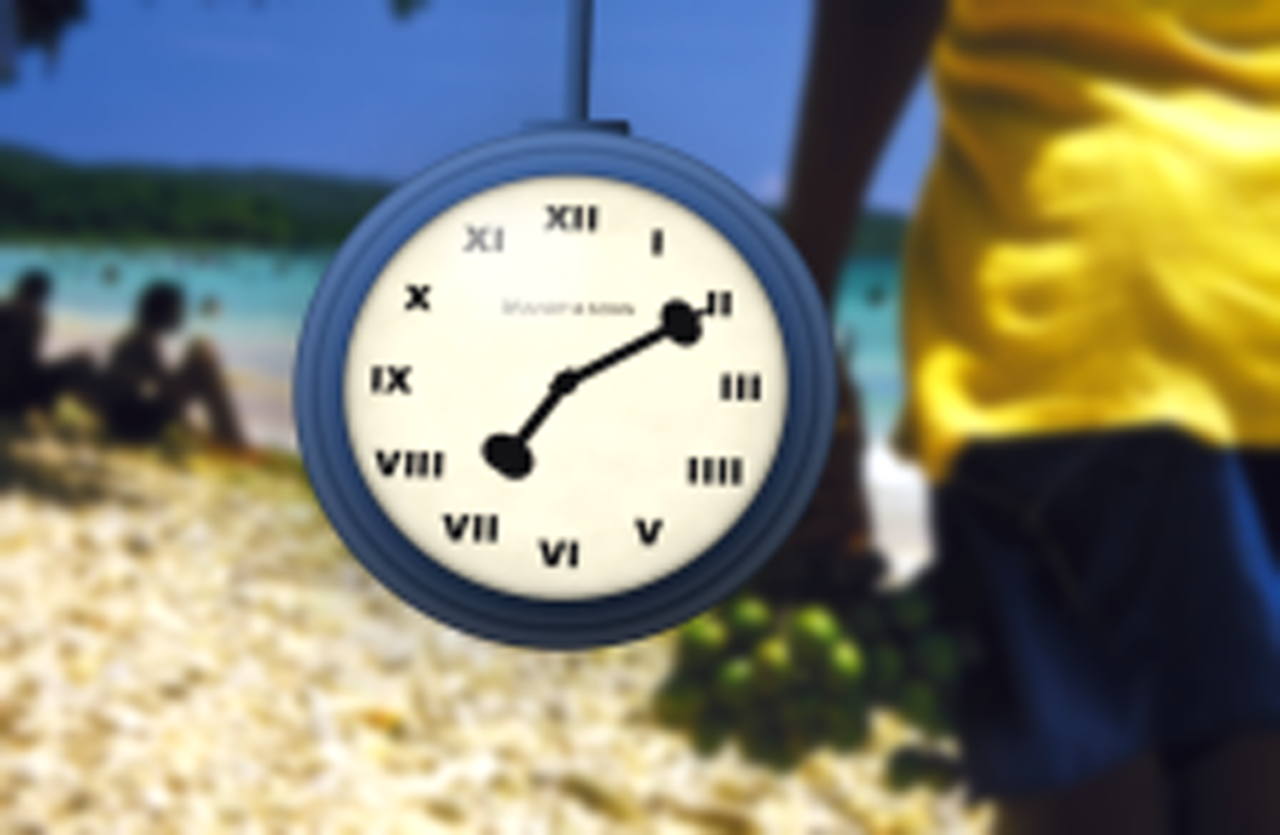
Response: **7:10**
